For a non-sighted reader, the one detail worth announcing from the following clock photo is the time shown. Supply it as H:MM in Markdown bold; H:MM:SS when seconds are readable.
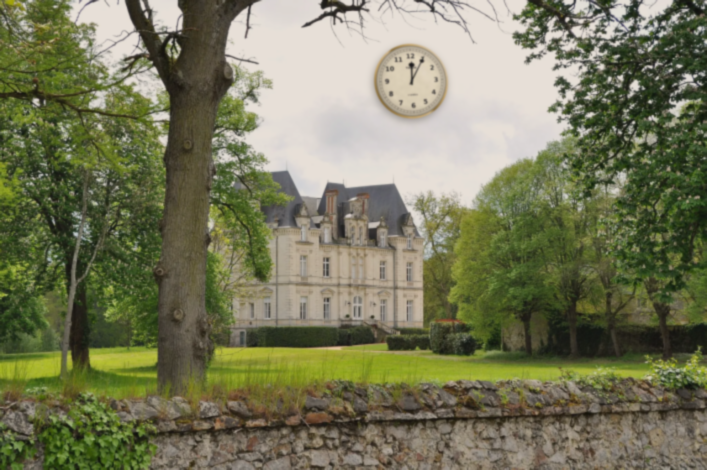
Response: **12:05**
